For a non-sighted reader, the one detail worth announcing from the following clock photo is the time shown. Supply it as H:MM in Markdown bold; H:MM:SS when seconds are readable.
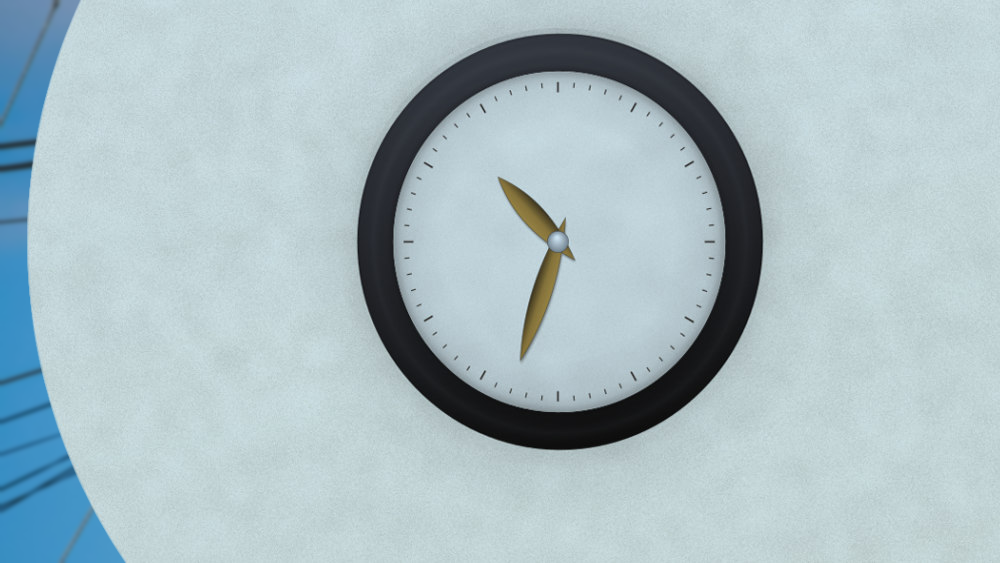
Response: **10:33**
